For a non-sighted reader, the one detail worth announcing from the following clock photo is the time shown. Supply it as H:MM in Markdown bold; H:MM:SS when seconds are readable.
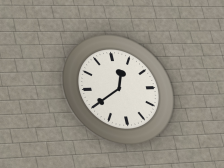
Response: **12:40**
